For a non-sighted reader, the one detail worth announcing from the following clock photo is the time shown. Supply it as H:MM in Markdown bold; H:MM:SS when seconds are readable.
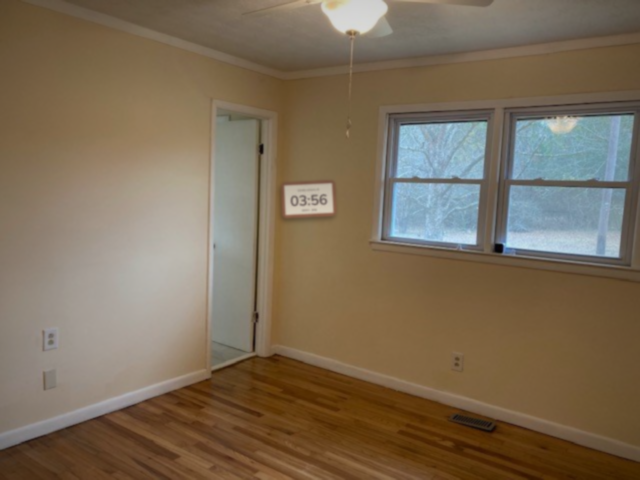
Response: **3:56**
